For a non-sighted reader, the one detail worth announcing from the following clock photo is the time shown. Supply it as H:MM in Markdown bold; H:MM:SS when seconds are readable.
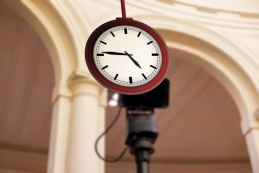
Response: **4:46**
